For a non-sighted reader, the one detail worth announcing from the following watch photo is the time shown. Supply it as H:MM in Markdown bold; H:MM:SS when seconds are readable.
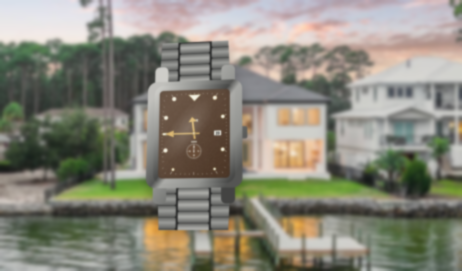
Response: **11:45**
